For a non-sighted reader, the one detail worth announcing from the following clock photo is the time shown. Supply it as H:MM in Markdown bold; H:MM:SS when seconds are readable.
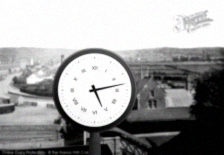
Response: **5:13**
